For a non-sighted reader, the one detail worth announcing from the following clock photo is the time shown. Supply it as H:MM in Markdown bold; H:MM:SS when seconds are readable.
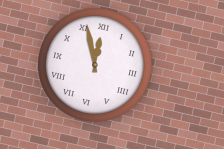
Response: **11:56**
